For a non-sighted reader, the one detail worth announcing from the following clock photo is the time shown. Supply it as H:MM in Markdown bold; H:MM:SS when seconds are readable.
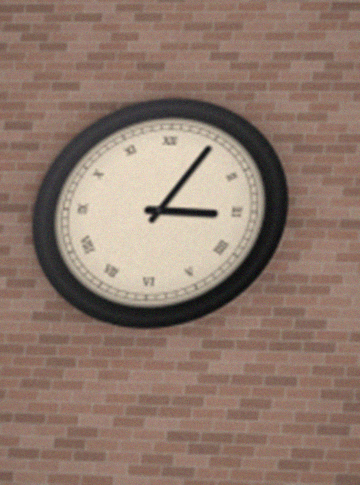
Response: **3:05**
